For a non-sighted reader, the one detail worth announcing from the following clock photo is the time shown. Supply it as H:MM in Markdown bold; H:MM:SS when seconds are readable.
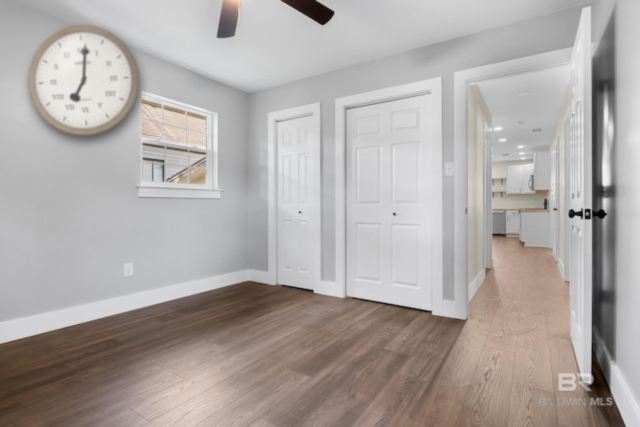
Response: **7:01**
